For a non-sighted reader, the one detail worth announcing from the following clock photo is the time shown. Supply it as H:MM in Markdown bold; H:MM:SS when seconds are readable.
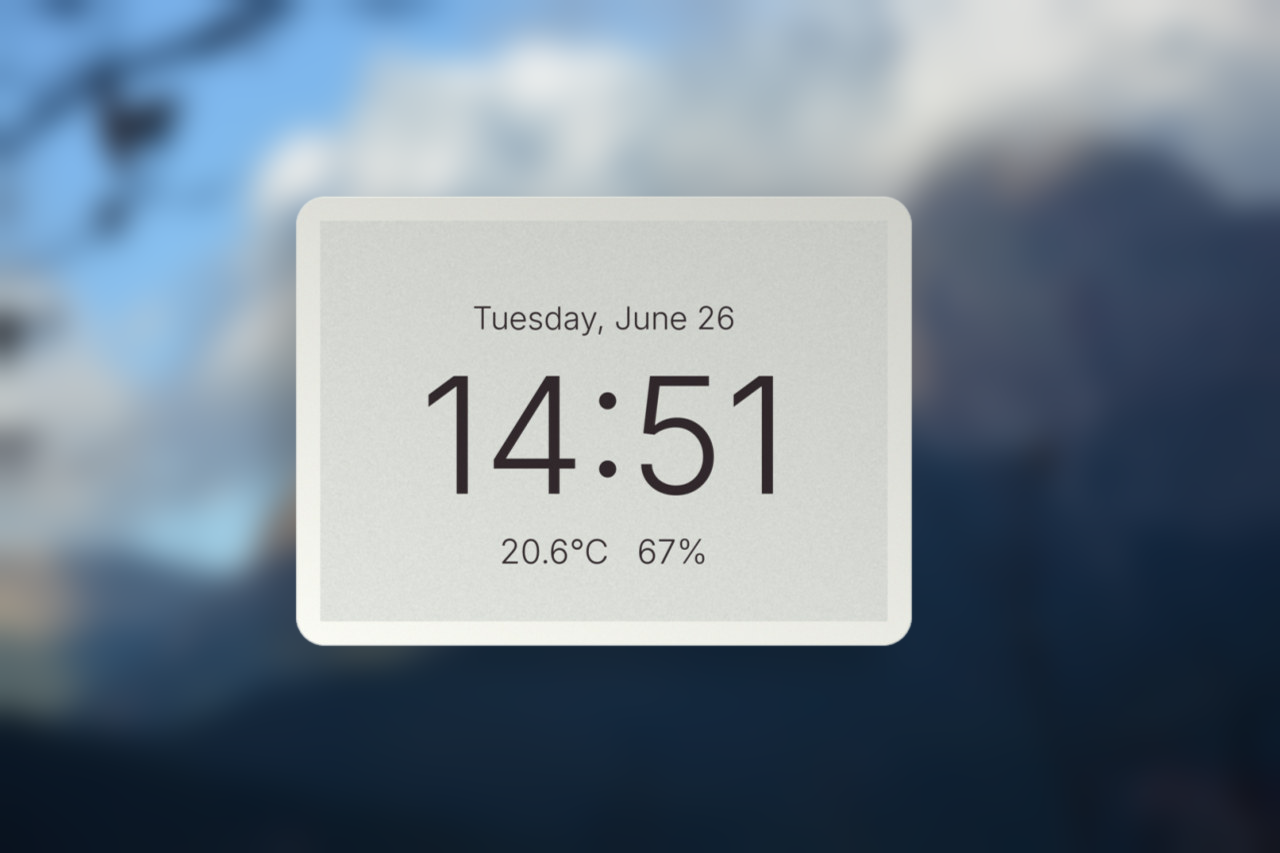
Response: **14:51**
